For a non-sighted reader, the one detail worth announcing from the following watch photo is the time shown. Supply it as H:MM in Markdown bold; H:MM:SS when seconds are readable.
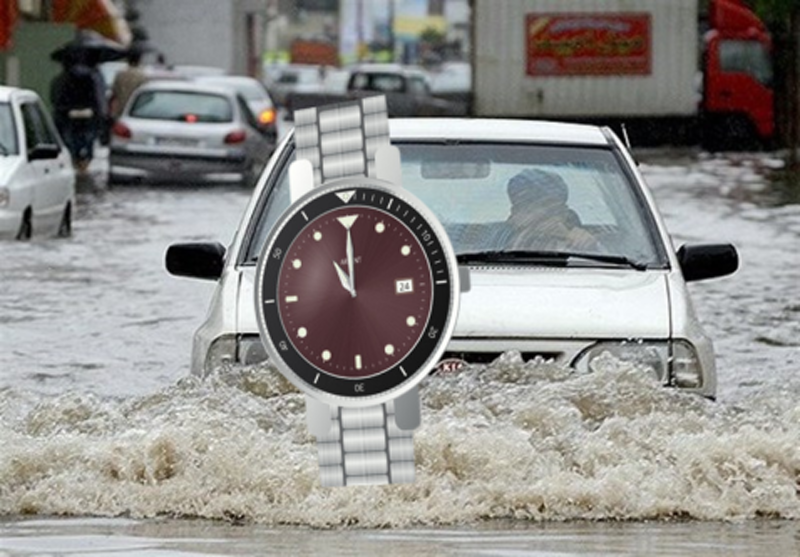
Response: **11:00**
